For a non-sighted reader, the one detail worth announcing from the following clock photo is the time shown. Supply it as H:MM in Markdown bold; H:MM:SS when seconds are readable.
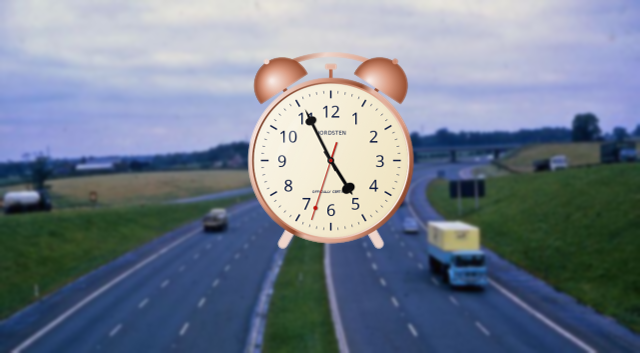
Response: **4:55:33**
